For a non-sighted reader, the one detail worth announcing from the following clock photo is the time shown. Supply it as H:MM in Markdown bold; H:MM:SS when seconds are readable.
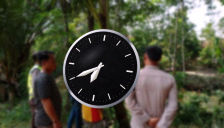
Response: **6:40**
